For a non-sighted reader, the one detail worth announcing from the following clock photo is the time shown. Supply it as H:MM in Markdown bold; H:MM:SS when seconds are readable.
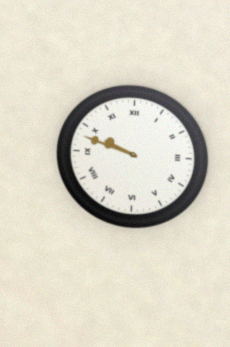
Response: **9:48**
